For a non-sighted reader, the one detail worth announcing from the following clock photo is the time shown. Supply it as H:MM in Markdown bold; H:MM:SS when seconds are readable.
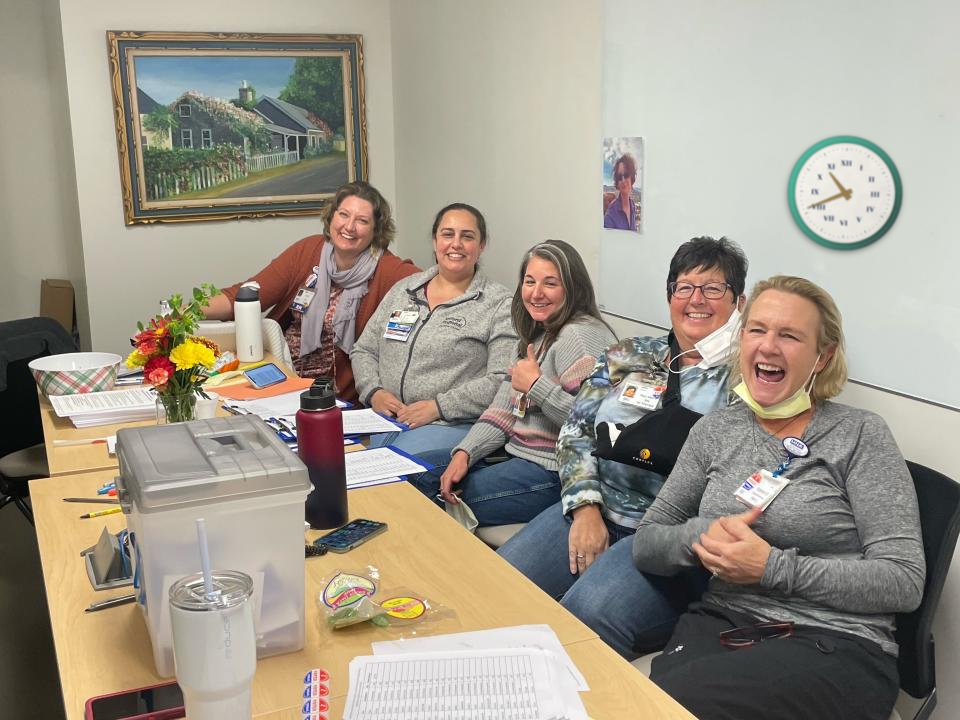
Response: **10:41**
